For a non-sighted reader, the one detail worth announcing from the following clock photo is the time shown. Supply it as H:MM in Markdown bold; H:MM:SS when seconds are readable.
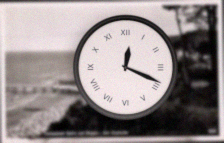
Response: **12:19**
